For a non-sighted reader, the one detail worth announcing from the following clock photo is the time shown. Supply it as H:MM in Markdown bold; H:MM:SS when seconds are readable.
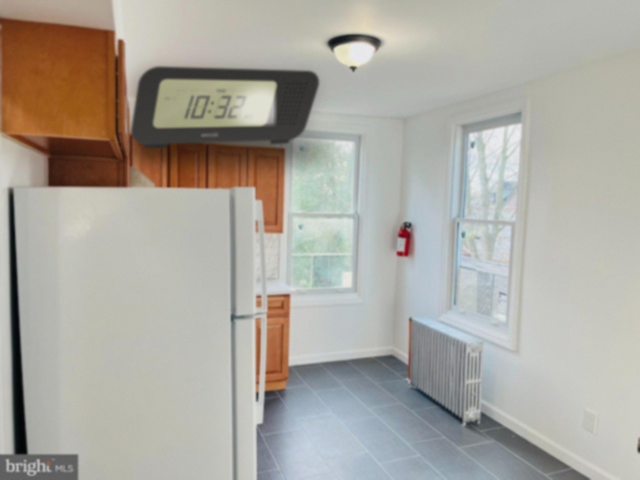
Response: **10:32**
